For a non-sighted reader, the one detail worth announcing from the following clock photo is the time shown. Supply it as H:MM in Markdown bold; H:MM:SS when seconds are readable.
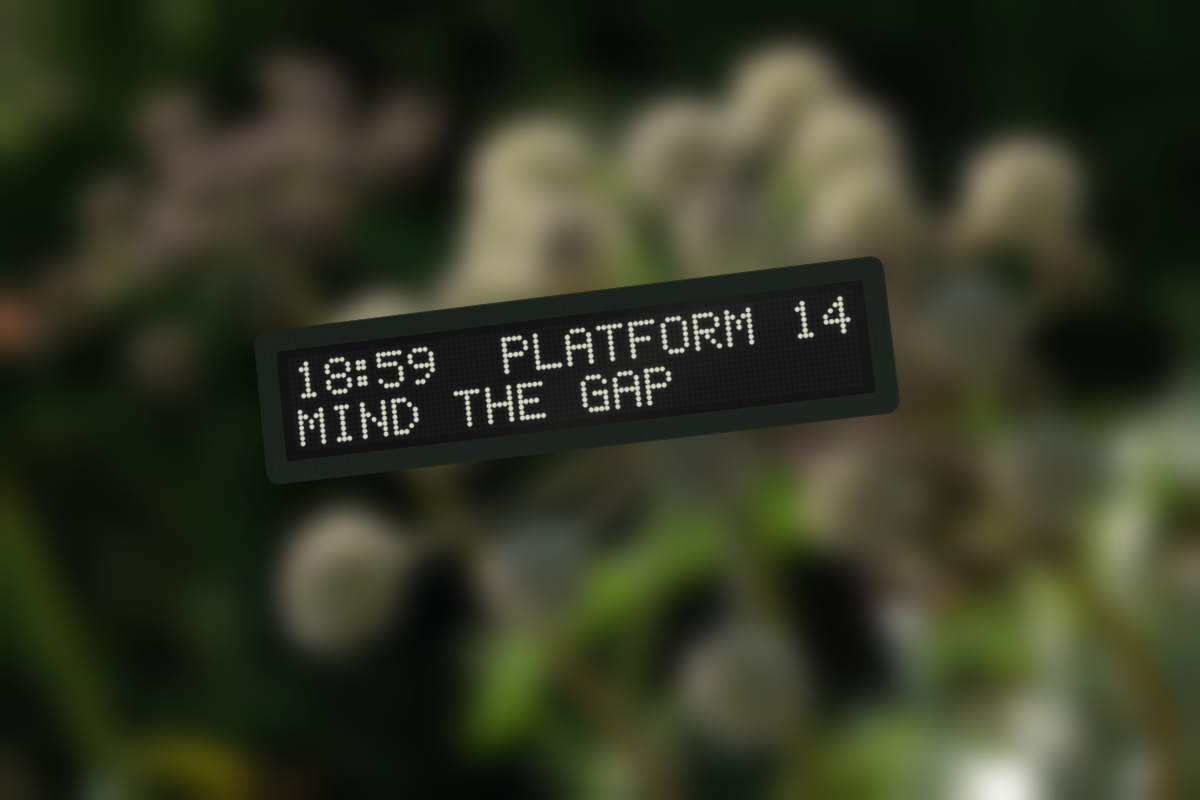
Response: **18:59**
